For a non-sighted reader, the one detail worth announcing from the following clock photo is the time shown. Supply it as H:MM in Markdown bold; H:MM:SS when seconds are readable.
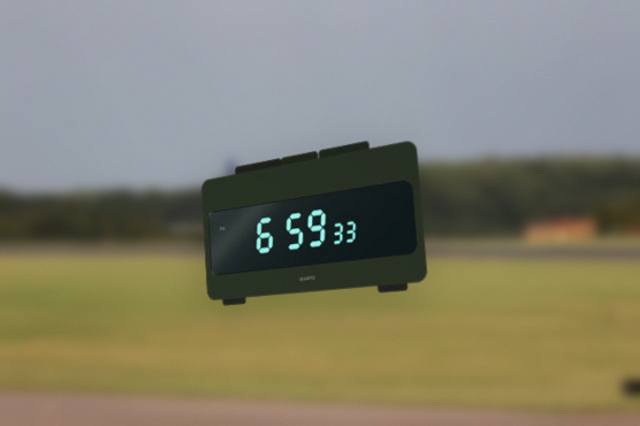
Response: **6:59:33**
